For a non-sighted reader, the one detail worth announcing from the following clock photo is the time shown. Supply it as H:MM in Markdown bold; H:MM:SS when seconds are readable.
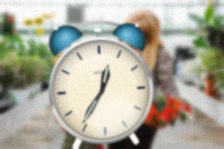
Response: **12:36**
